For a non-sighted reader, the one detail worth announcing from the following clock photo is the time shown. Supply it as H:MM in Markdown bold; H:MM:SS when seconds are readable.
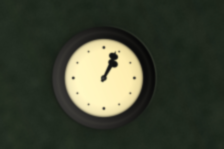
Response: **1:04**
